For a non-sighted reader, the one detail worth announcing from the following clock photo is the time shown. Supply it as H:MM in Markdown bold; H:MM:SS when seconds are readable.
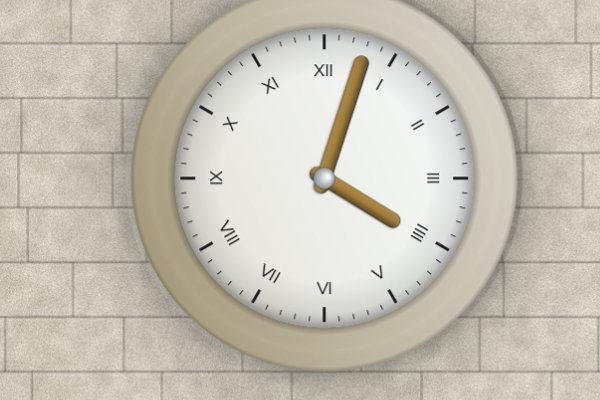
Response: **4:03**
